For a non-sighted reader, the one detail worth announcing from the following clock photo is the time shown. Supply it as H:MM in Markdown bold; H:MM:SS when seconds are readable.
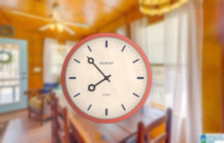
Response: **7:53**
